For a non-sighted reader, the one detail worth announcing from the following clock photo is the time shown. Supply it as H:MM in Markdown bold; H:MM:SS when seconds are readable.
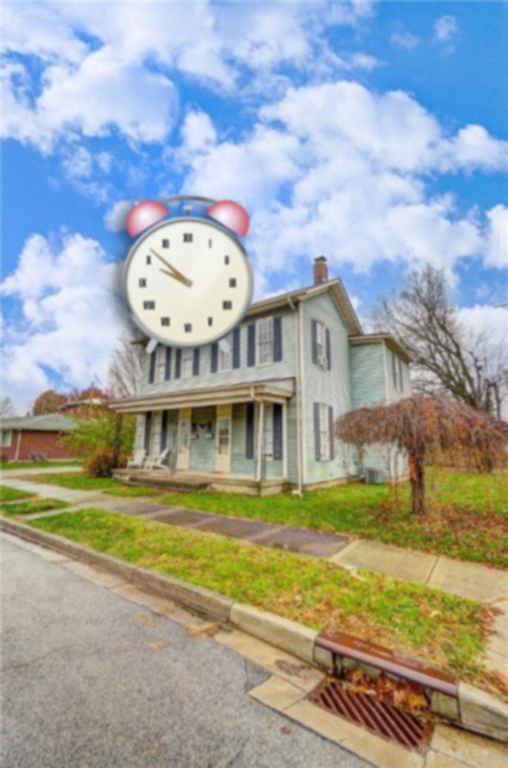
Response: **9:52**
